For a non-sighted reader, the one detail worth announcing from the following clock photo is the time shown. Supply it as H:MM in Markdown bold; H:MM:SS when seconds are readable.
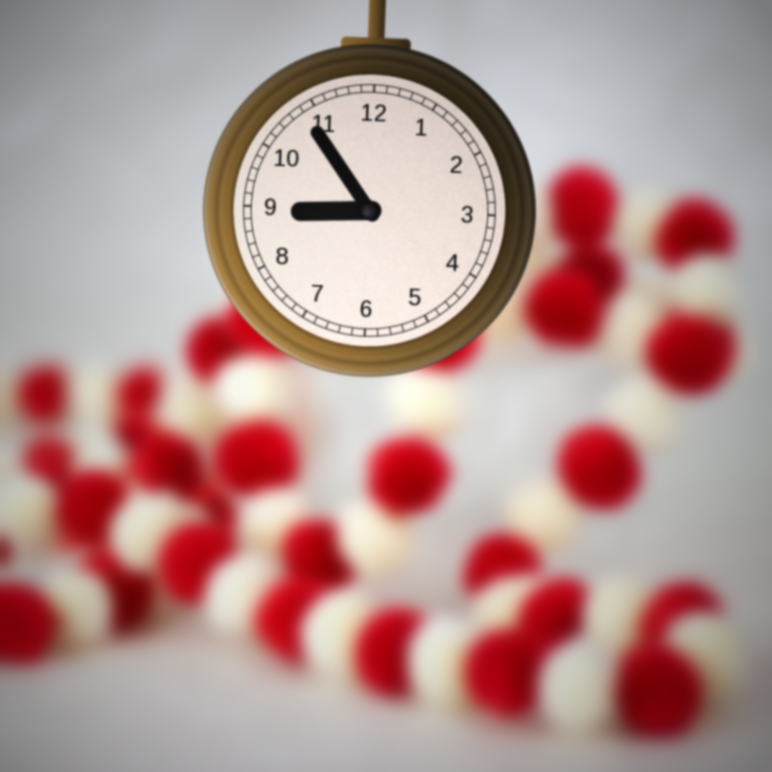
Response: **8:54**
